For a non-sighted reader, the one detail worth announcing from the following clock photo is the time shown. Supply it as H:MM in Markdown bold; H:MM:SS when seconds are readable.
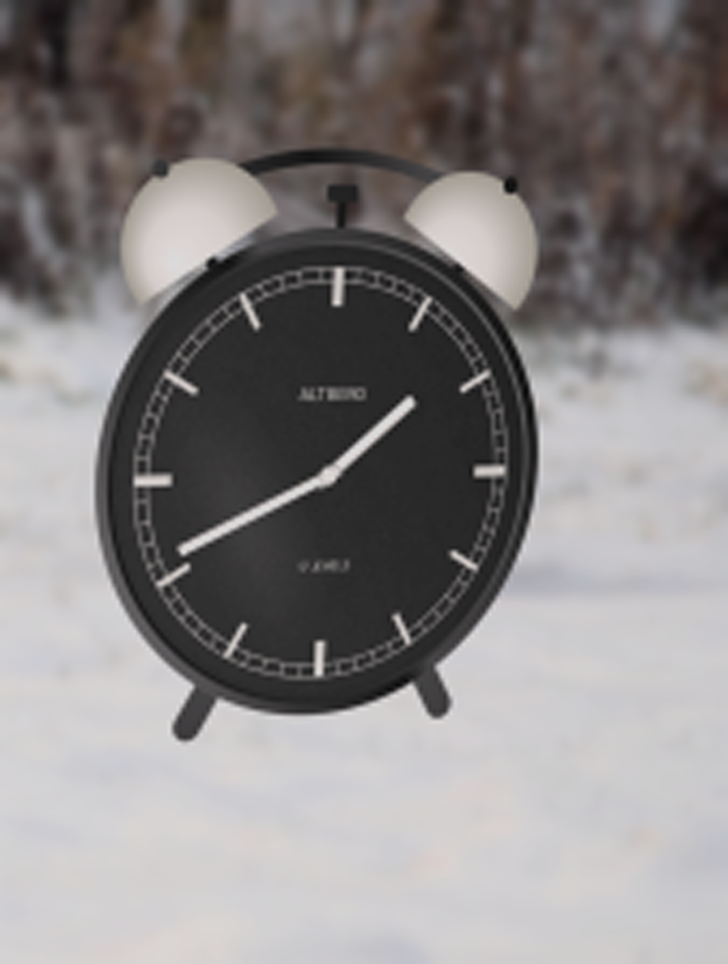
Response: **1:41**
